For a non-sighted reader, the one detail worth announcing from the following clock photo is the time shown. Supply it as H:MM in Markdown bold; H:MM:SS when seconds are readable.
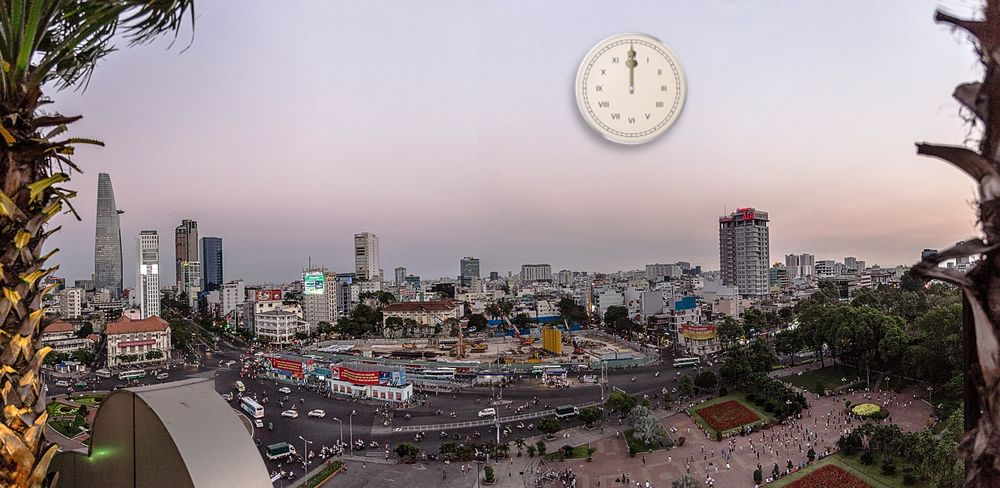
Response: **12:00**
